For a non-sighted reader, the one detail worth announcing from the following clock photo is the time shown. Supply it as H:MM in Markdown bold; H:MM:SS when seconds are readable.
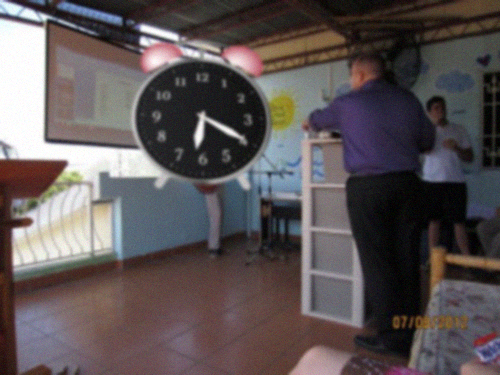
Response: **6:20**
